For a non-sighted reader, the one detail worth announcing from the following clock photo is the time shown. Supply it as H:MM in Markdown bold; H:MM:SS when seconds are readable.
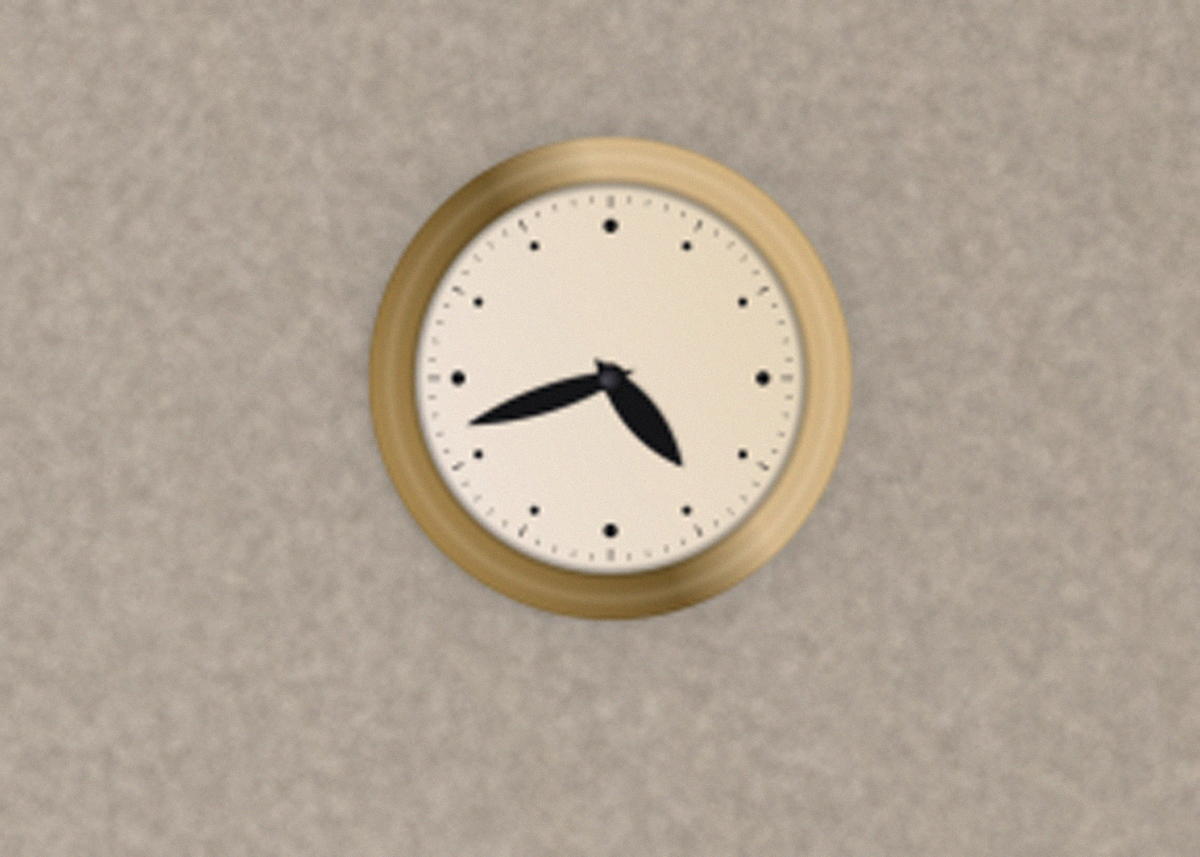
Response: **4:42**
